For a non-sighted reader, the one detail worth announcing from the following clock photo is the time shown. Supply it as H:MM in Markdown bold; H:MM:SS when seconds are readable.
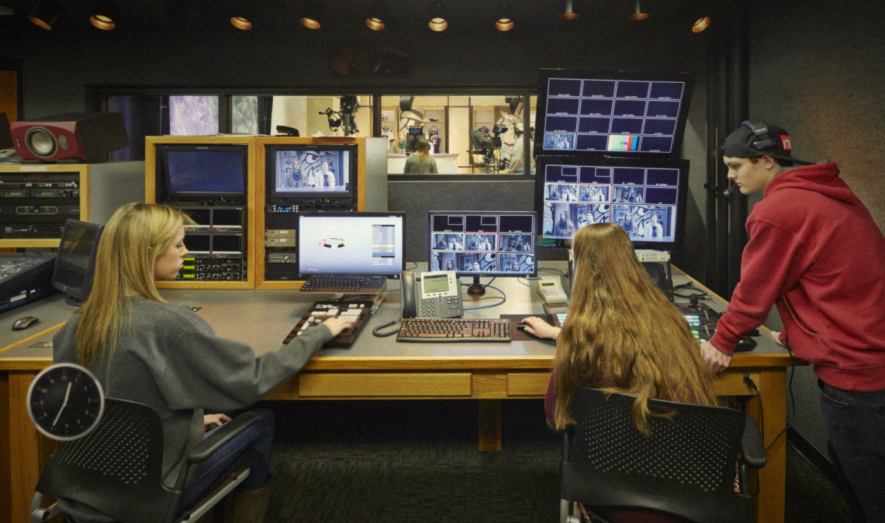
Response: **12:35**
